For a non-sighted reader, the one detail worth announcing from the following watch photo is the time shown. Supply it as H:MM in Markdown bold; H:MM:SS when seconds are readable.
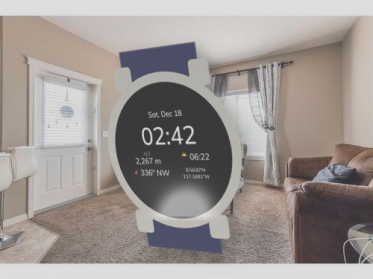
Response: **2:42**
